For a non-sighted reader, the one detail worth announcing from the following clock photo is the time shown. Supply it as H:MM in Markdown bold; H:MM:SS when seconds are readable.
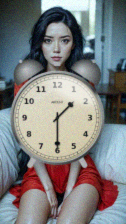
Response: **1:30**
